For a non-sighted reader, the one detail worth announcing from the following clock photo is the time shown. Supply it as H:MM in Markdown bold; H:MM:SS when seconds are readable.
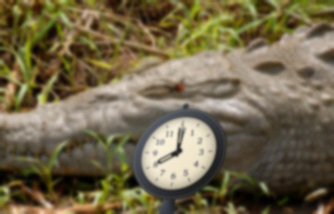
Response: **8:00**
